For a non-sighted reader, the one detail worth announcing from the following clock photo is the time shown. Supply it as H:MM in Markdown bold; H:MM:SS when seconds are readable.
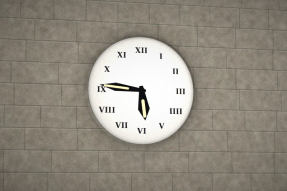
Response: **5:46**
